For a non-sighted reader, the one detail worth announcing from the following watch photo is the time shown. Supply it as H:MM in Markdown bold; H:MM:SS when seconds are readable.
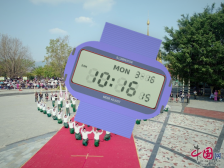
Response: **10:16:15**
